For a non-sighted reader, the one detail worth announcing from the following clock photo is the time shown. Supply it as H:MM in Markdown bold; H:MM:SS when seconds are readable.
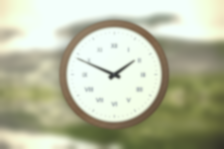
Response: **1:49**
